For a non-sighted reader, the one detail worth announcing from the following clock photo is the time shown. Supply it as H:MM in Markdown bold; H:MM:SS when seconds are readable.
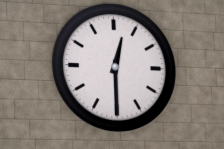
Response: **12:30**
